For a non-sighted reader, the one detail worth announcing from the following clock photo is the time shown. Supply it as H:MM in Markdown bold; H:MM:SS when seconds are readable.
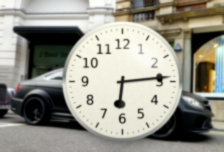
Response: **6:14**
